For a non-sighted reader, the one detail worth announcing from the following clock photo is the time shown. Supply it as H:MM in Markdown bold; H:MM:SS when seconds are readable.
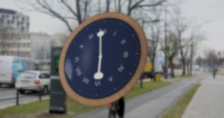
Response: **5:59**
